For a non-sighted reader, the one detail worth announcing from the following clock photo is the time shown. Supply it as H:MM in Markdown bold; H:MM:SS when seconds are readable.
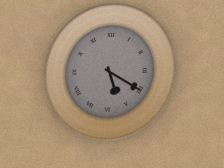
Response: **5:20**
